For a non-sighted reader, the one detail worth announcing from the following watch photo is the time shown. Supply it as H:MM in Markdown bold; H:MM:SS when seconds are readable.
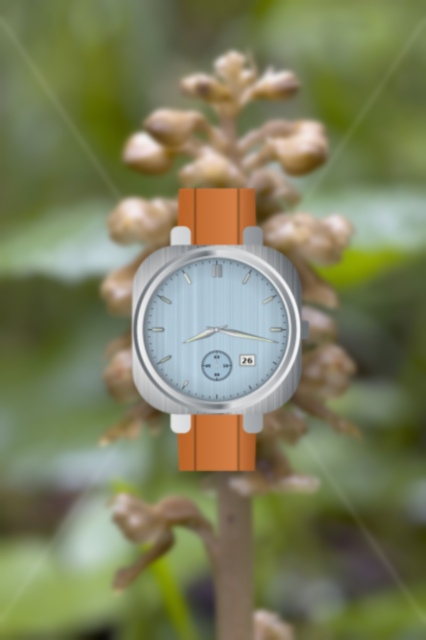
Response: **8:17**
